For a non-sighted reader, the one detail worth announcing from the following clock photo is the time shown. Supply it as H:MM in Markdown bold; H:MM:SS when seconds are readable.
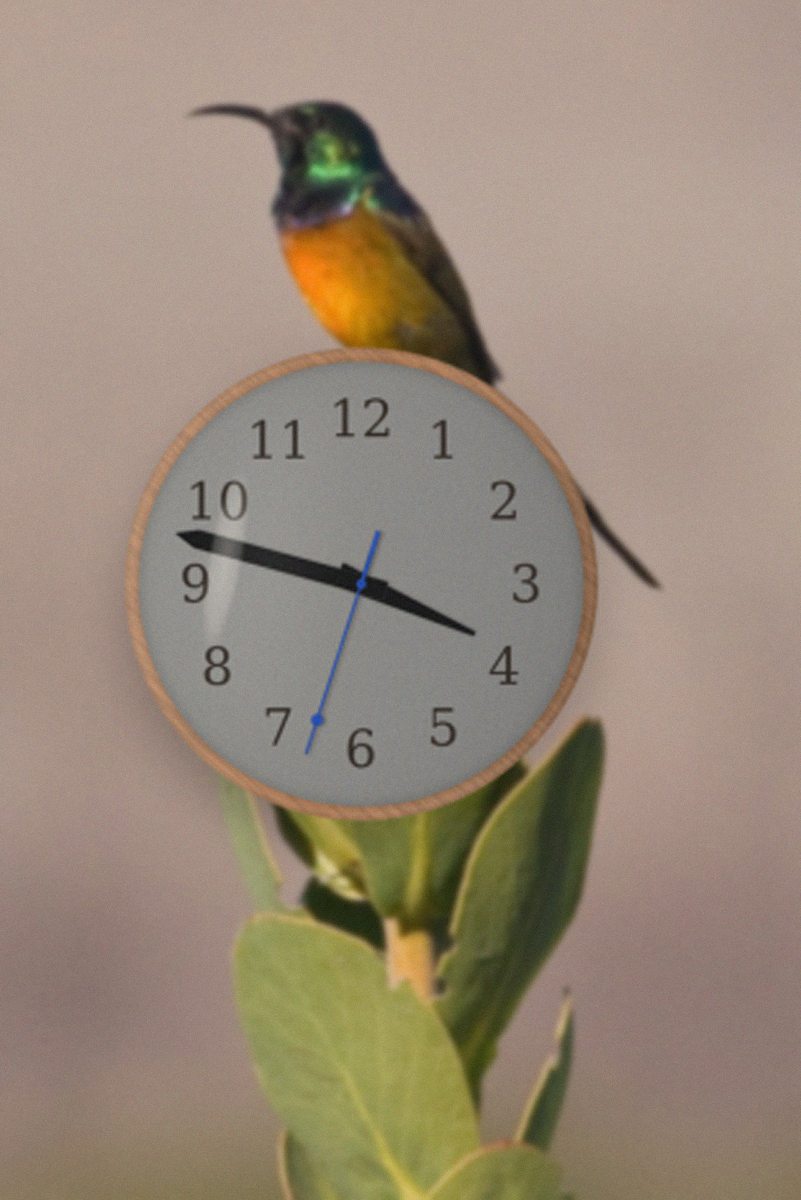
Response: **3:47:33**
